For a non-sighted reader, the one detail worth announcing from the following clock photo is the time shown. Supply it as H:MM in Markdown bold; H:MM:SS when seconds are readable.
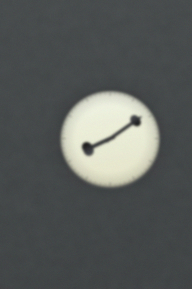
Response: **8:09**
